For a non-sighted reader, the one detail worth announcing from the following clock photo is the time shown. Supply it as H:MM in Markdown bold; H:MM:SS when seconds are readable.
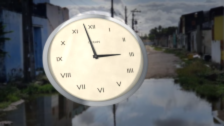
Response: **2:58**
